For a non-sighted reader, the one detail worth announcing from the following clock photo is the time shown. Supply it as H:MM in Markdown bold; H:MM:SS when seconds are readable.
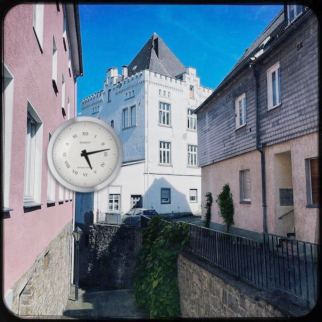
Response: **5:13**
